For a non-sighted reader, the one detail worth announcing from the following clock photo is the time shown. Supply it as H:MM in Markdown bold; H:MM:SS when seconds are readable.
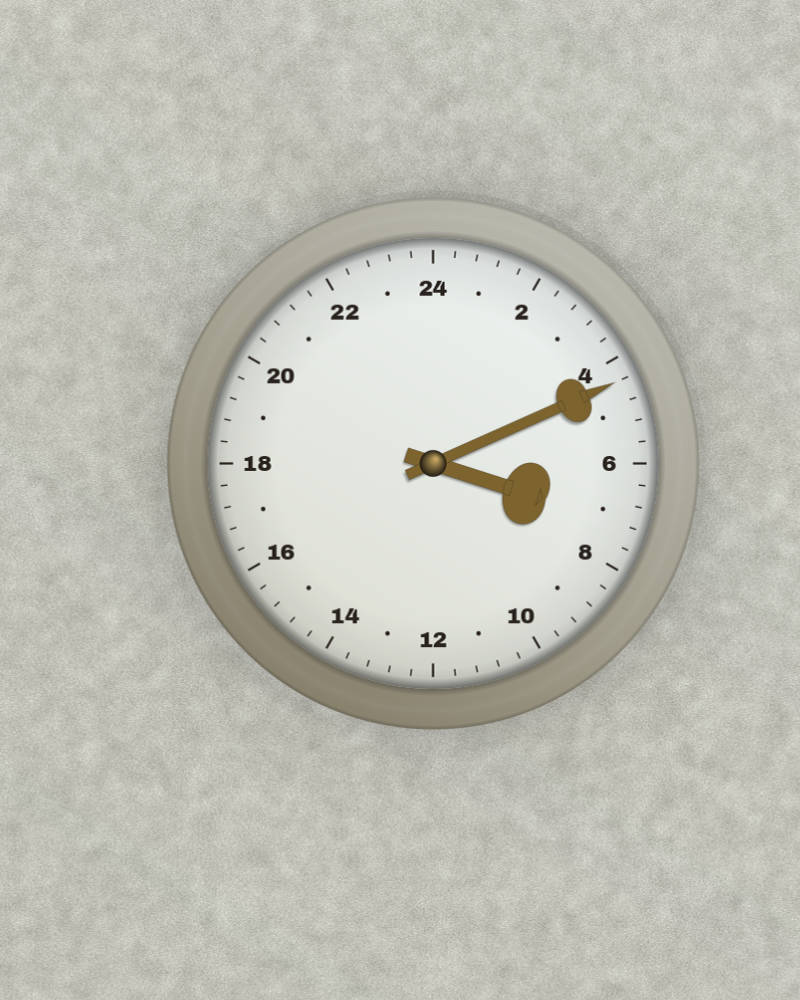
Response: **7:11**
